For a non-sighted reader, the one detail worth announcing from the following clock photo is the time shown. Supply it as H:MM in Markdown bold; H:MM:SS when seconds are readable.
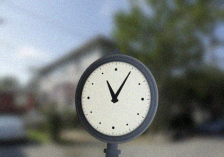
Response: **11:05**
